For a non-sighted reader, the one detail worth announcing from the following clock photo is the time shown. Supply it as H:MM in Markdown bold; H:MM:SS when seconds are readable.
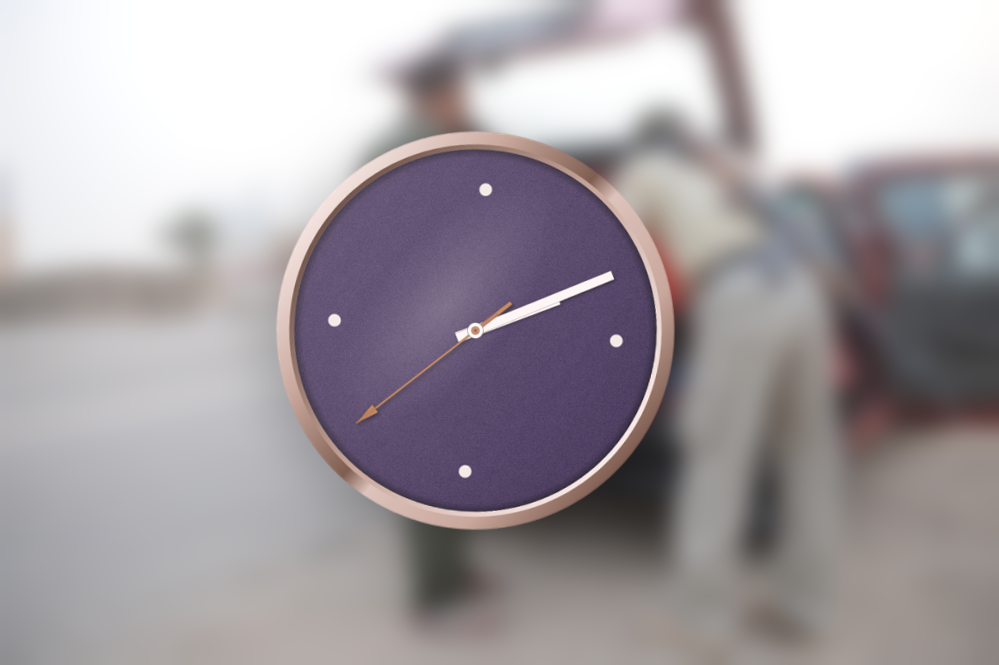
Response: **2:10:38**
